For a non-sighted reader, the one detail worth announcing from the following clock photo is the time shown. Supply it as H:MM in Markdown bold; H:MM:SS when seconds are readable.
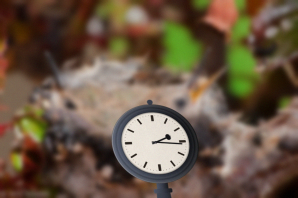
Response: **2:16**
